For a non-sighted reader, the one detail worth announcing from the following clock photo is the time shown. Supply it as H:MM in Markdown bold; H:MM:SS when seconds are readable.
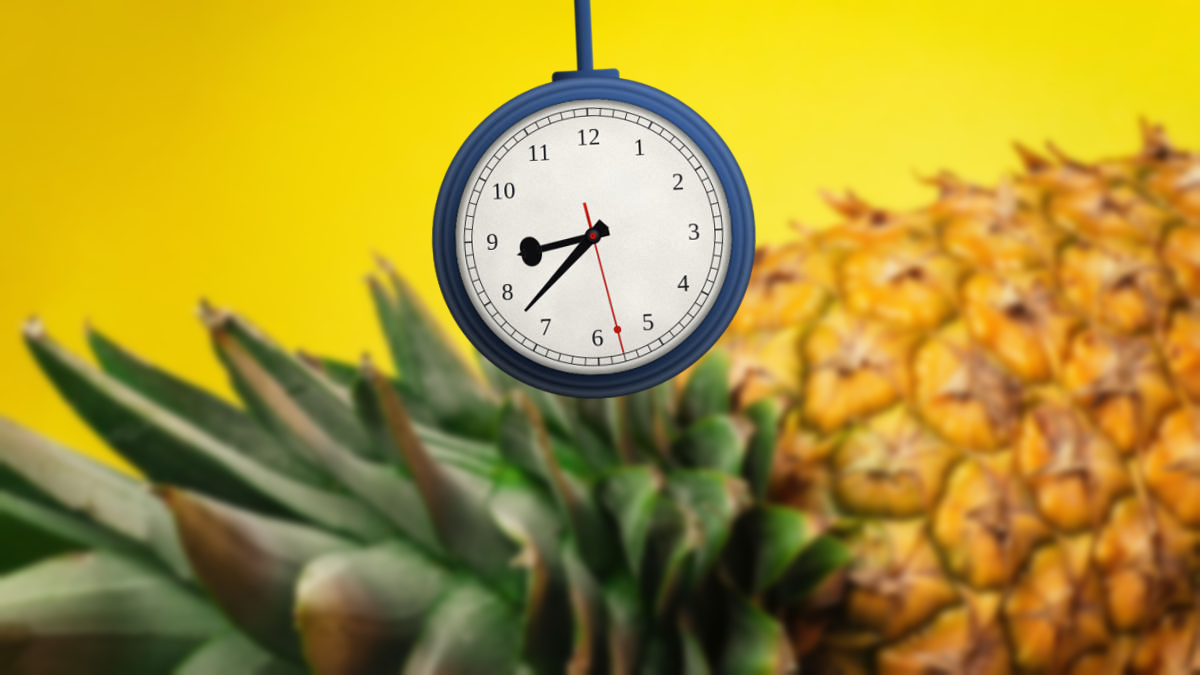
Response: **8:37:28**
